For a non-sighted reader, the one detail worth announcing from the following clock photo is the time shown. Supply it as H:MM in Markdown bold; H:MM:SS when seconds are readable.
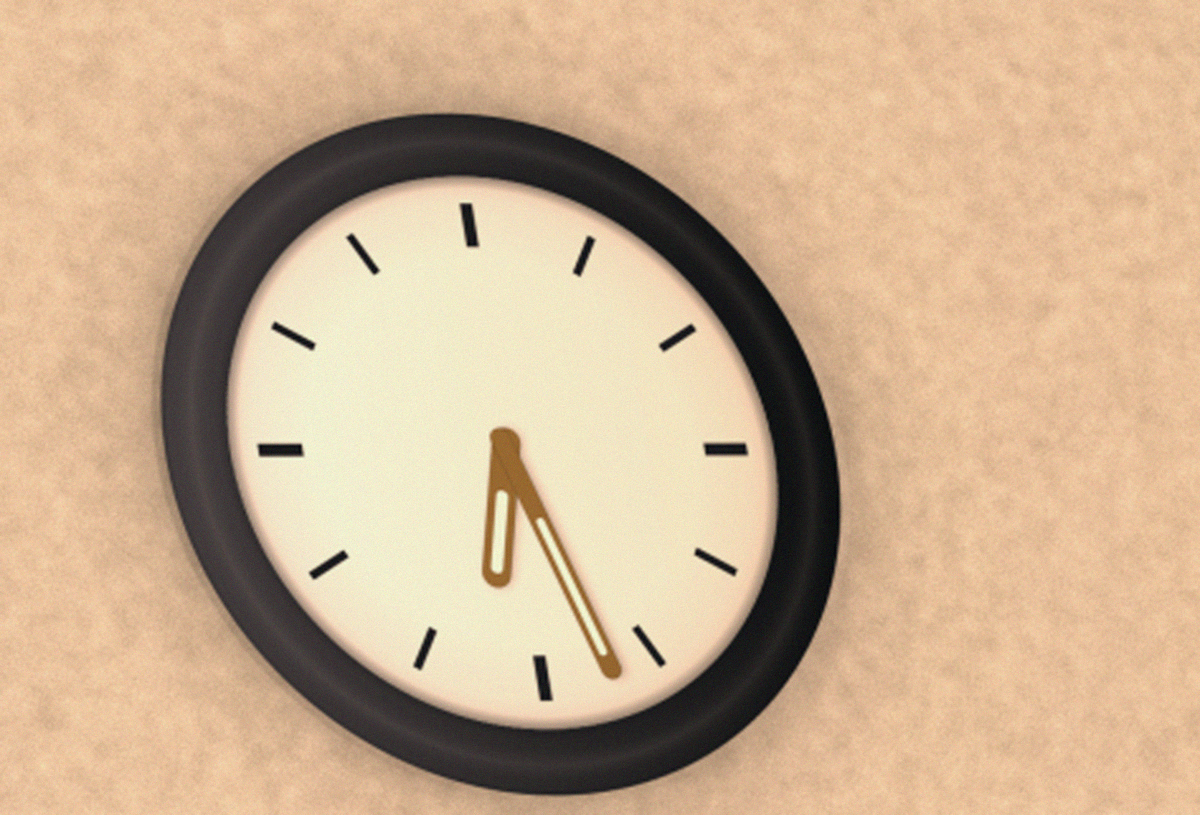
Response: **6:27**
